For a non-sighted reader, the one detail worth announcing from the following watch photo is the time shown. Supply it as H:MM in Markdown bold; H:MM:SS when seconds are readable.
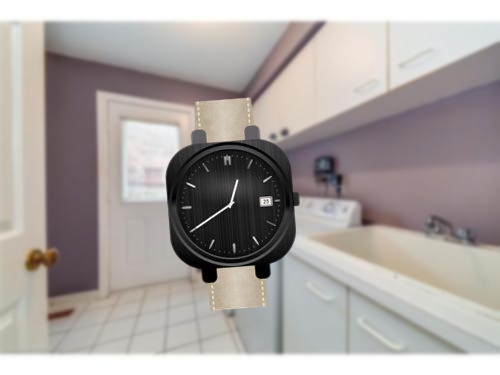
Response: **12:40**
